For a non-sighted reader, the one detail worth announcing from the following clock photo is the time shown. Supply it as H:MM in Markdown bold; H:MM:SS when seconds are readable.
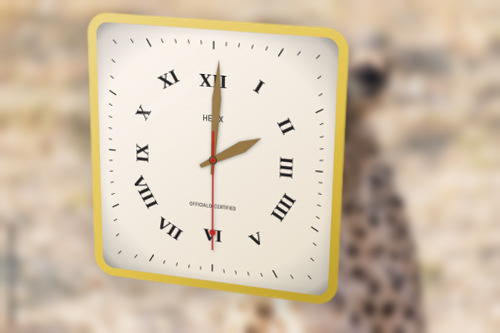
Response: **2:00:30**
